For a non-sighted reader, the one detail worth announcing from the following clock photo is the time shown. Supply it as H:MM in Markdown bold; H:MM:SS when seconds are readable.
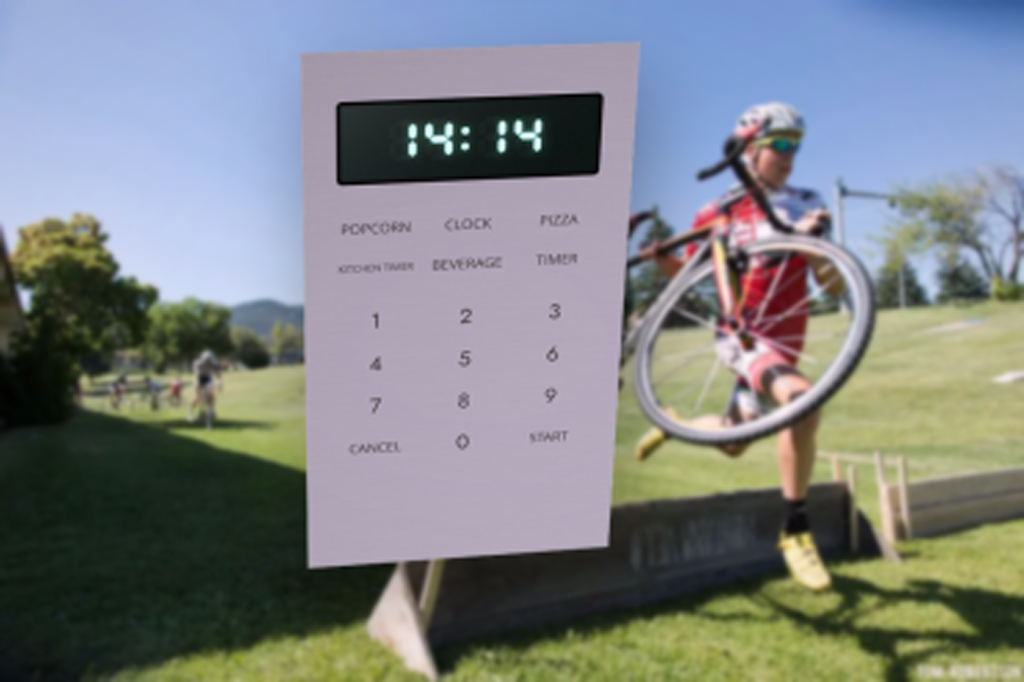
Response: **14:14**
